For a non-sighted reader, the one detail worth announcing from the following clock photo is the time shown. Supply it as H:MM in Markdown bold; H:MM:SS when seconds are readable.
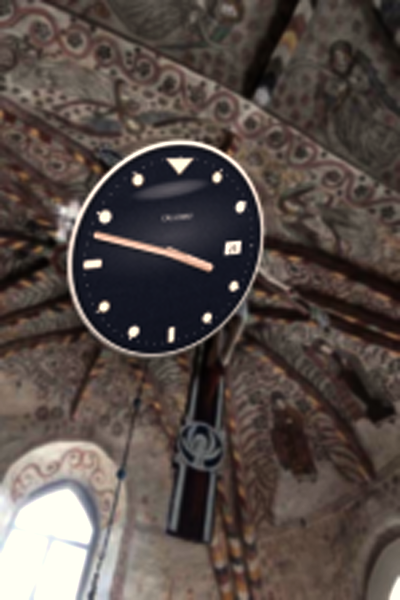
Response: **3:48**
